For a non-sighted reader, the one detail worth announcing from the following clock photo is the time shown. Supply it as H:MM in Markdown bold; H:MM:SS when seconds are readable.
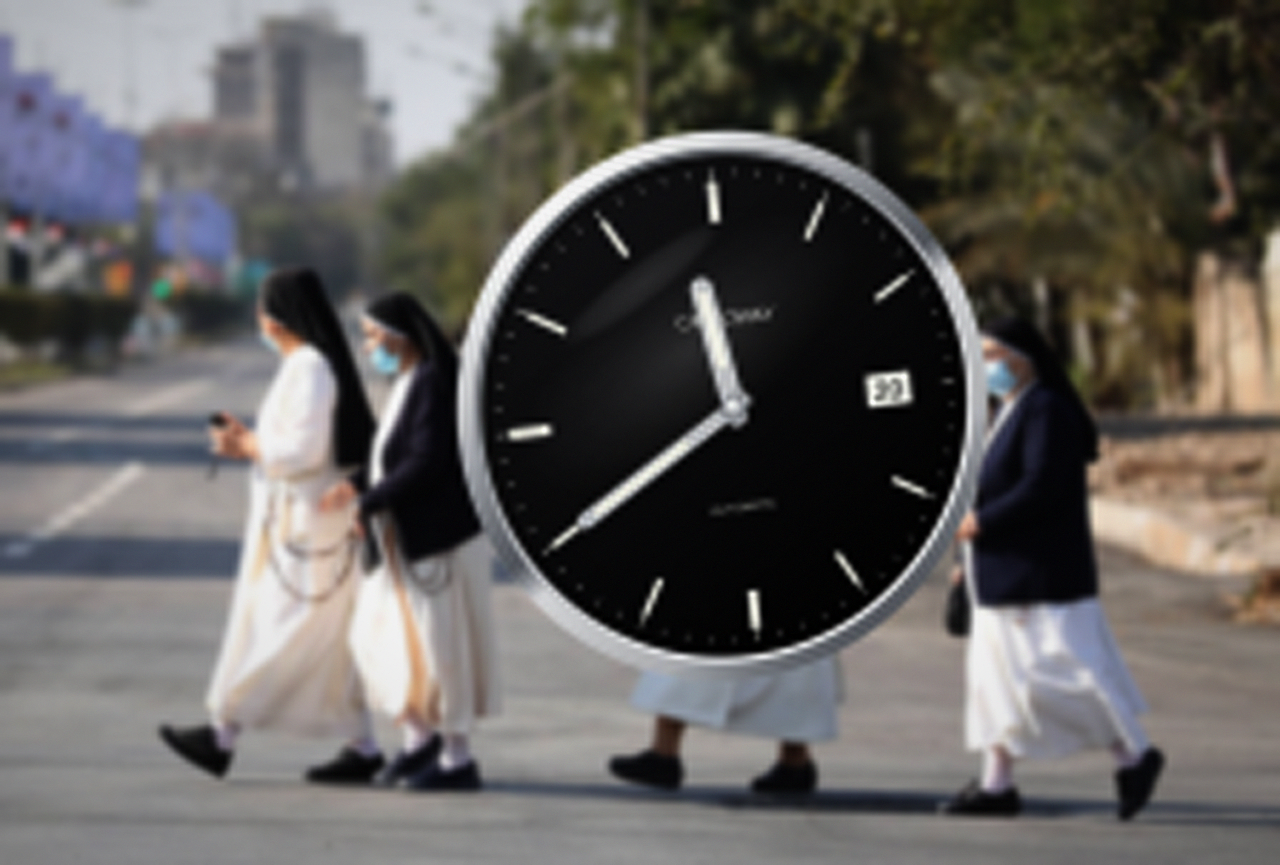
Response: **11:40**
